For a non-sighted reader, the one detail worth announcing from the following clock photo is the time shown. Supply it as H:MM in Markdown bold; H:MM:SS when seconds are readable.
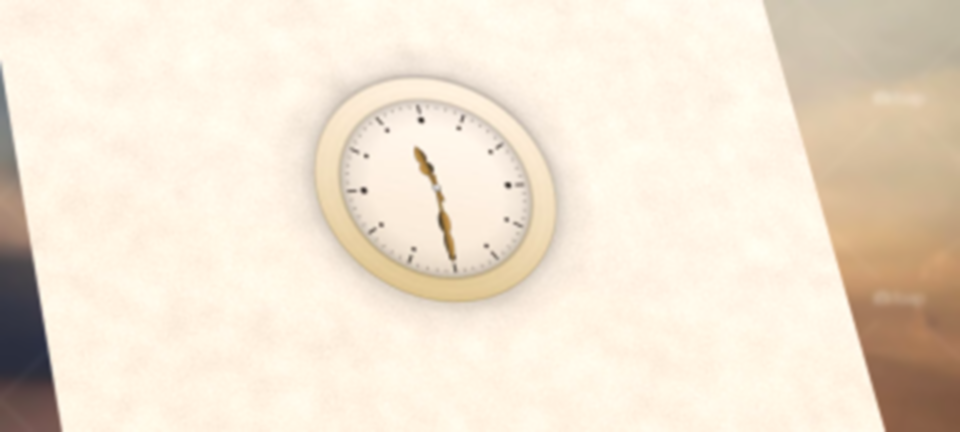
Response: **11:30**
